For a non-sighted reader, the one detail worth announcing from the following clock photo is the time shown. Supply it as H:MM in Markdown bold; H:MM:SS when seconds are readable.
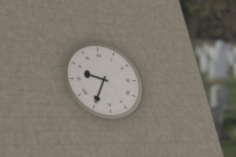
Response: **9:35**
